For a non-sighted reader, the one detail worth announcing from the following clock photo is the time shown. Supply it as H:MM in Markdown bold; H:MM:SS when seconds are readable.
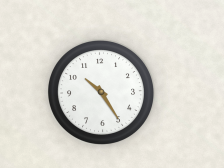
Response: **10:25**
